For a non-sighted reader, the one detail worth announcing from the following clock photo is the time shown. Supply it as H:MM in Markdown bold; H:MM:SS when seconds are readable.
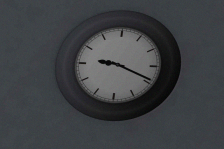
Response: **9:19**
